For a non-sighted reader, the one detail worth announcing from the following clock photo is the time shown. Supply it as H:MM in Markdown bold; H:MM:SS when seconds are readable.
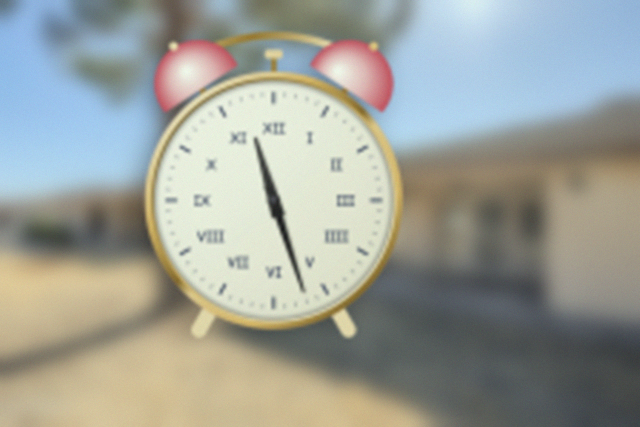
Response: **11:27**
